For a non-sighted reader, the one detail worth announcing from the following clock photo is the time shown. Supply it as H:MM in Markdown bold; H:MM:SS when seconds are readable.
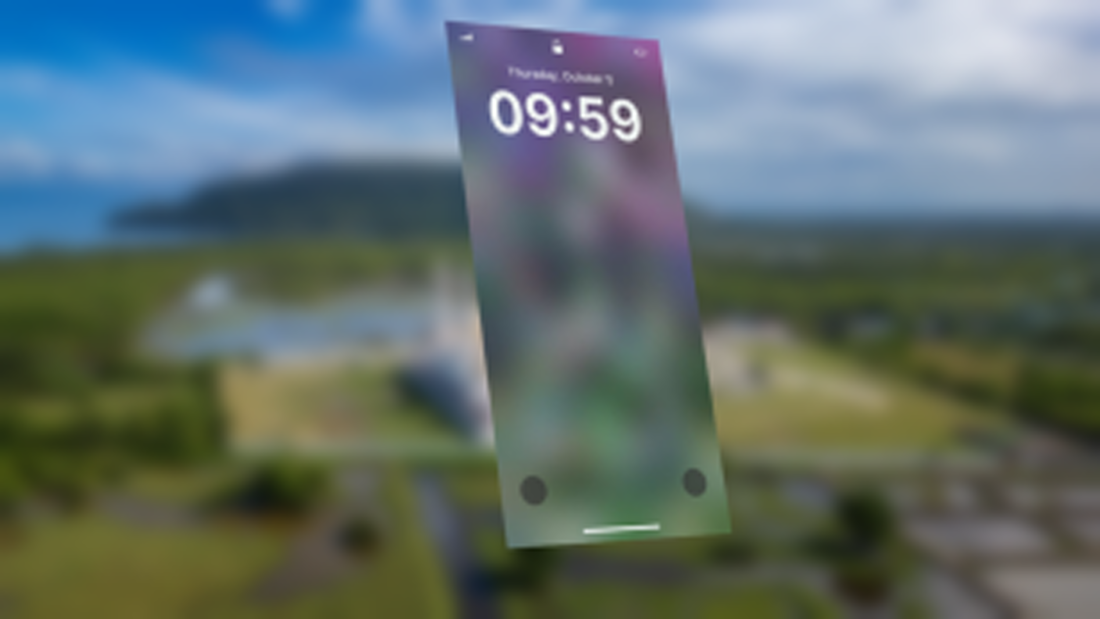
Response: **9:59**
